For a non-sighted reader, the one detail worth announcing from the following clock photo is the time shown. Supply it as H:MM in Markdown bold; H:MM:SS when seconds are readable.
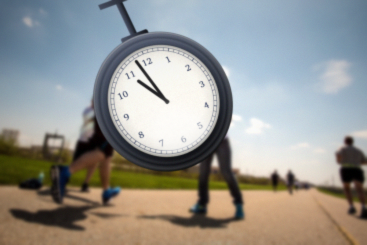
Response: **10:58**
